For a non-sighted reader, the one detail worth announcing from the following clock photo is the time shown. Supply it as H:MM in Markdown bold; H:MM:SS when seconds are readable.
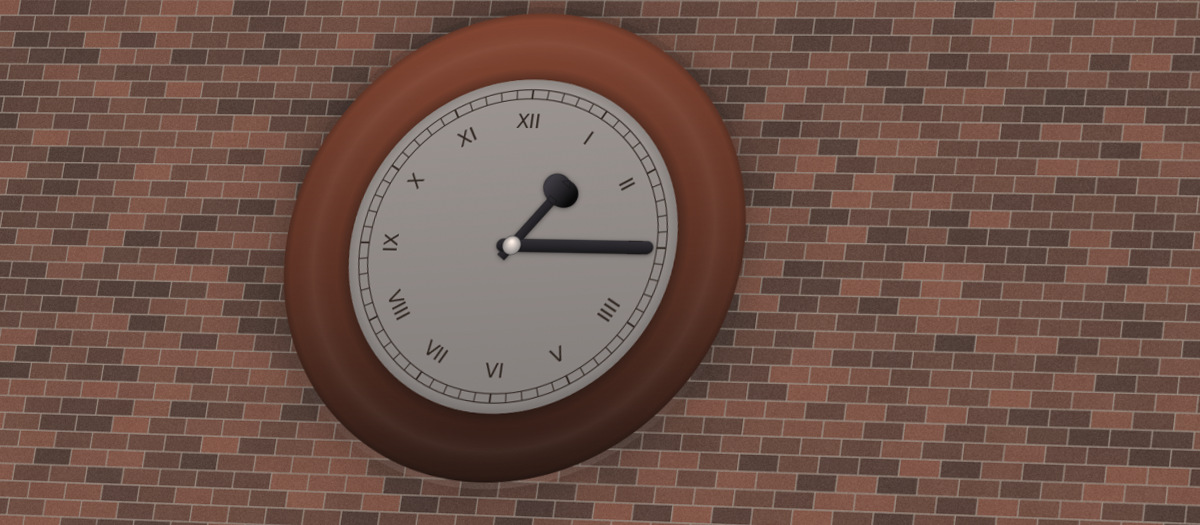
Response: **1:15**
